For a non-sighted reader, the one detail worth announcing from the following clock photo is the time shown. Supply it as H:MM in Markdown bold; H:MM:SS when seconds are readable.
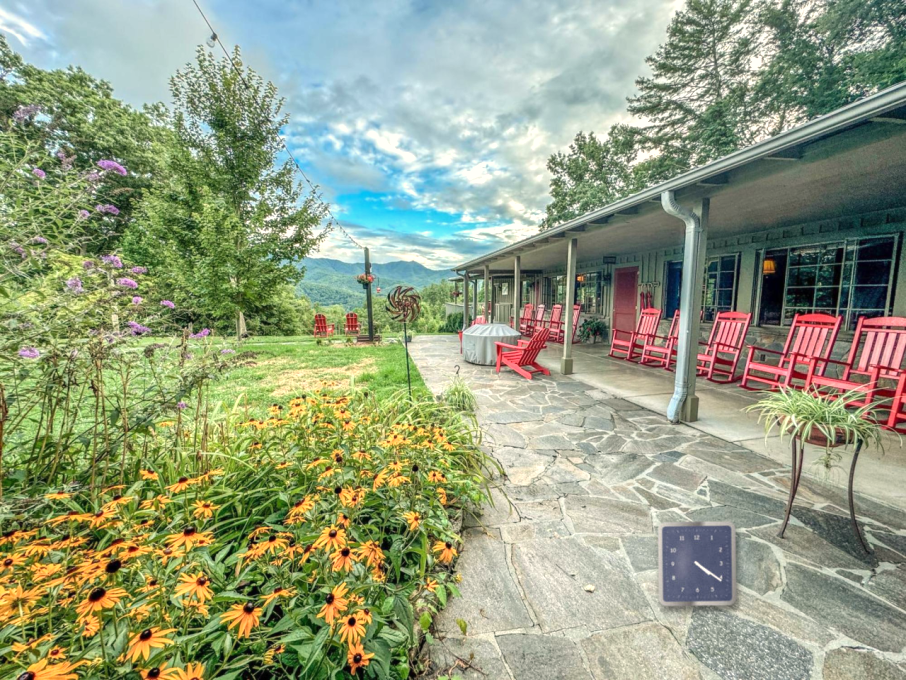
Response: **4:21**
